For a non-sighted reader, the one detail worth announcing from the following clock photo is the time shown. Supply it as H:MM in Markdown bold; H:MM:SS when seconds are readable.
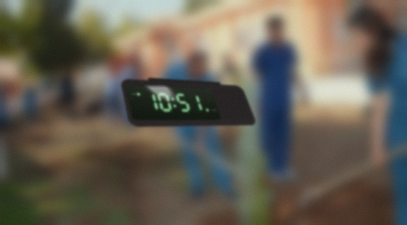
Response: **10:51**
